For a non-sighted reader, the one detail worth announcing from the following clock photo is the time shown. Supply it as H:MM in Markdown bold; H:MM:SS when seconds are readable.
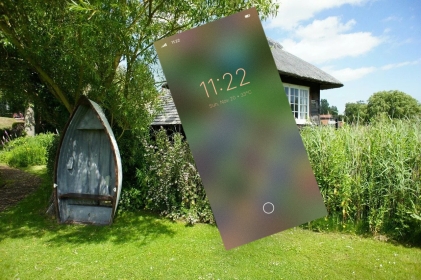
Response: **11:22**
